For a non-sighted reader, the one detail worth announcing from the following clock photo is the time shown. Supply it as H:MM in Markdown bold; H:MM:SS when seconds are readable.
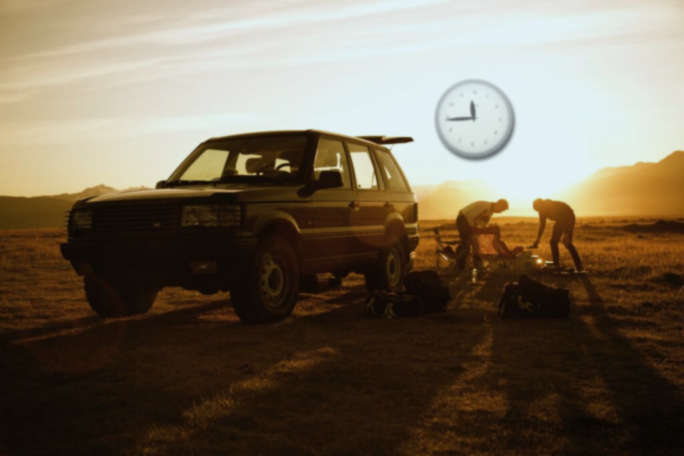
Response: **11:44**
